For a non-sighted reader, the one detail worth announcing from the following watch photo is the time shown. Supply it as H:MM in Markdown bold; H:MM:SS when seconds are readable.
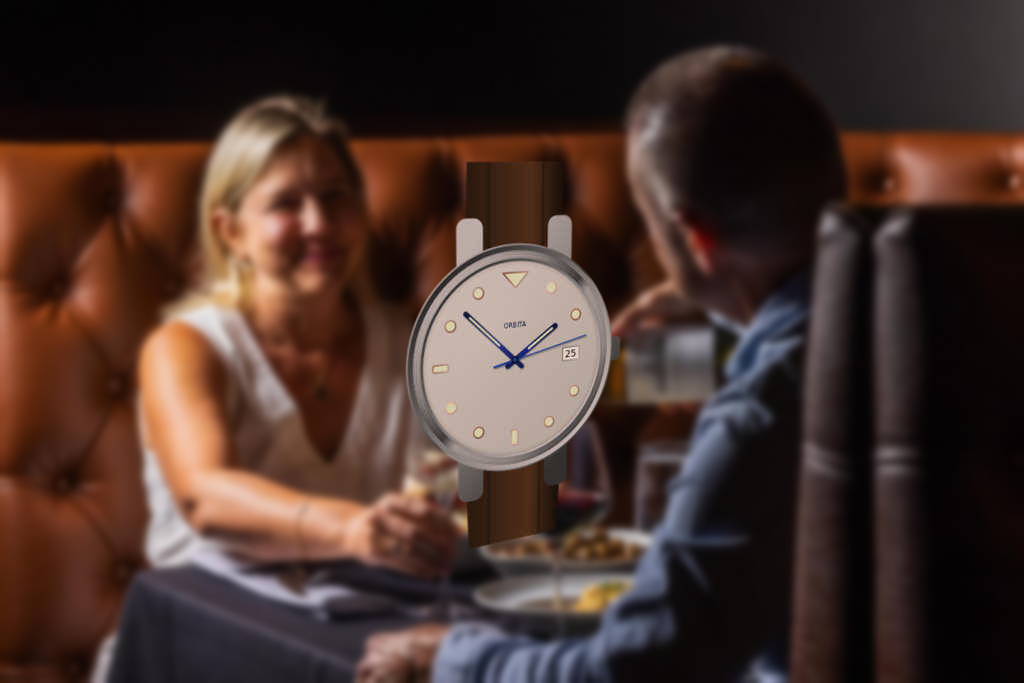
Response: **1:52:13**
